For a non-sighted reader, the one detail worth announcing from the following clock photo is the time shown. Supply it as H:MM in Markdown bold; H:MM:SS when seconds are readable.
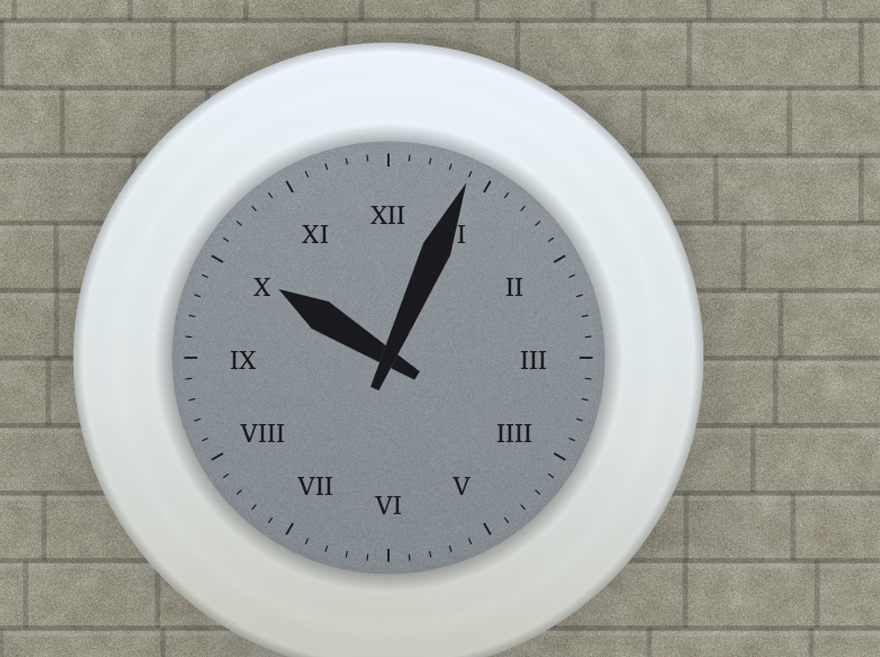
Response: **10:04**
